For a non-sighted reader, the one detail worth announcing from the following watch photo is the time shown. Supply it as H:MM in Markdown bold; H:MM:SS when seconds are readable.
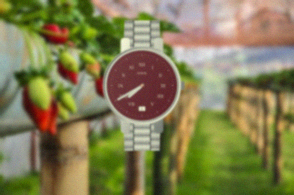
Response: **7:40**
